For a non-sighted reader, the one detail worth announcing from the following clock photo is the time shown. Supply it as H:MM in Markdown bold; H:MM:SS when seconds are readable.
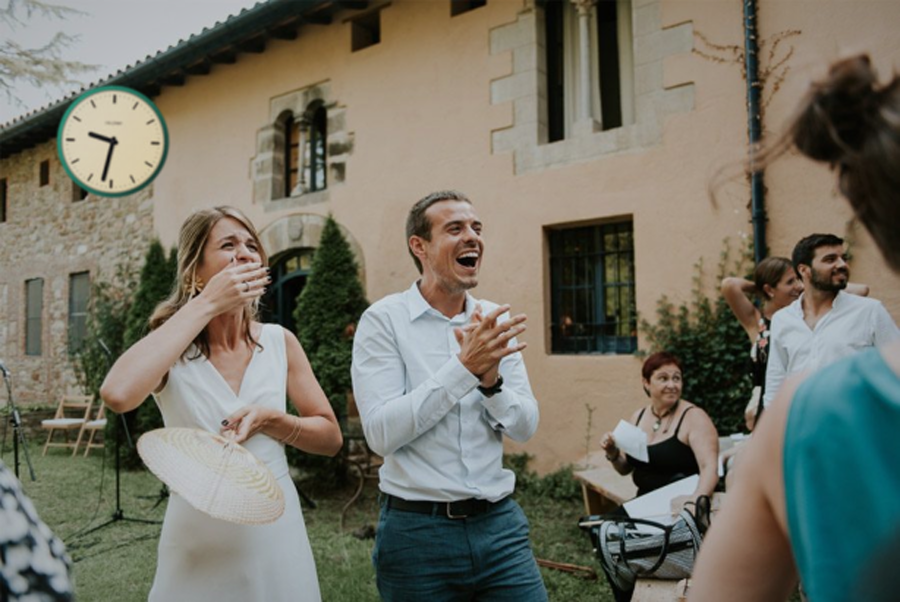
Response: **9:32**
